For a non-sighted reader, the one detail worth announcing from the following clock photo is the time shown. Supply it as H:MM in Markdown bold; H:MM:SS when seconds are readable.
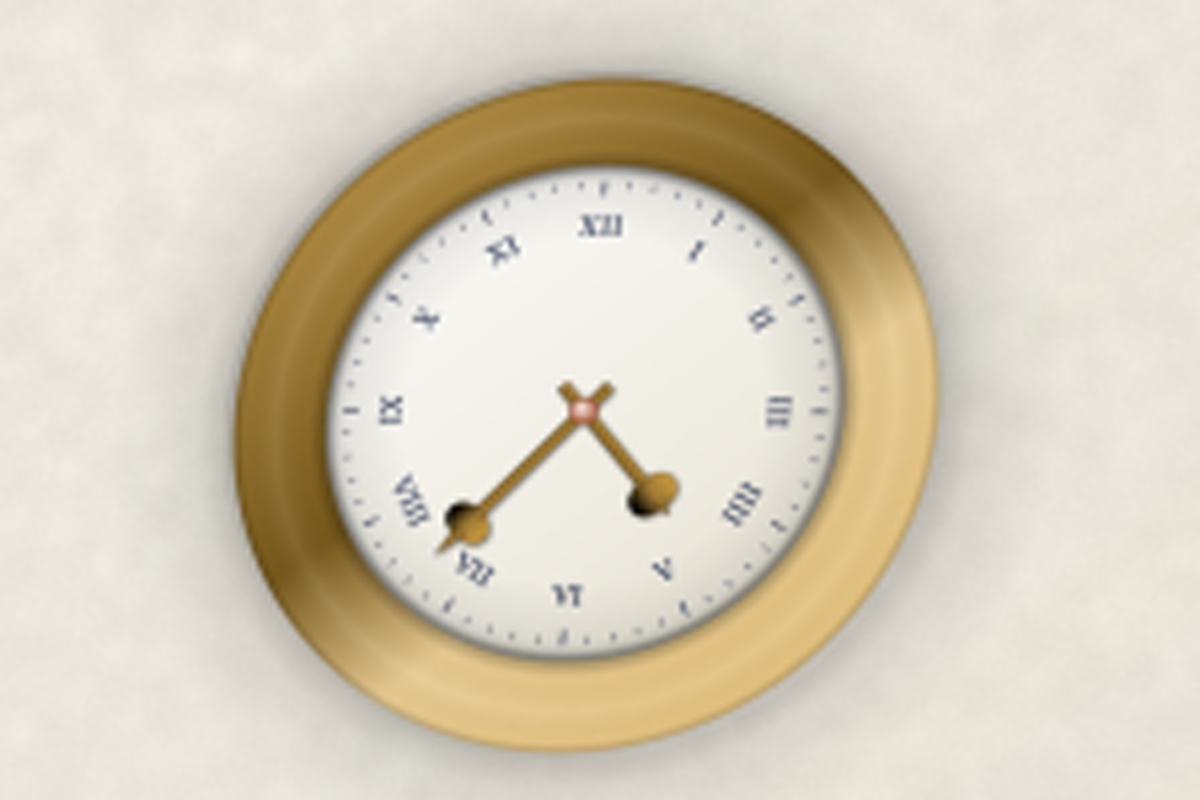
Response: **4:37**
